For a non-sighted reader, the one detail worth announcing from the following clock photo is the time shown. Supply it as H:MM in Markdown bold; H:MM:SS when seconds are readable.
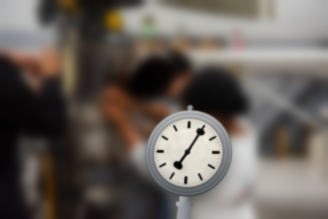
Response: **7:05**
